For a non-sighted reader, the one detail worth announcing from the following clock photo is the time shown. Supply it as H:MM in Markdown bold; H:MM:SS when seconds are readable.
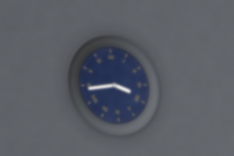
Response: **3:44**
